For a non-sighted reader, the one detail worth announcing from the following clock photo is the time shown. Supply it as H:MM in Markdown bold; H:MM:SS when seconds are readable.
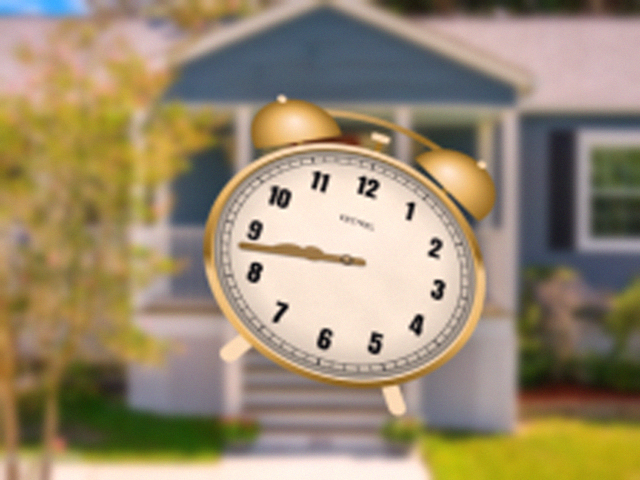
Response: **8:43**
